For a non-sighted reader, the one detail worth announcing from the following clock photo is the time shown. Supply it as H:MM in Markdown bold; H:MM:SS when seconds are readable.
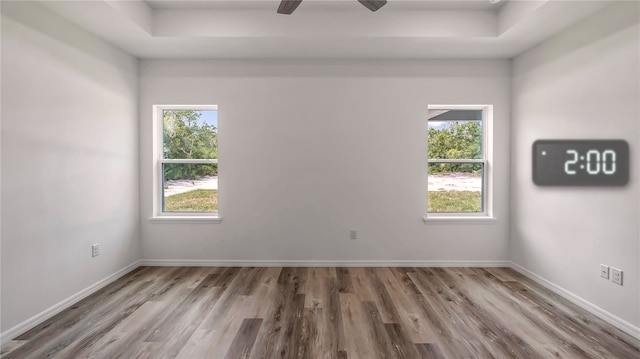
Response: **2:00**
